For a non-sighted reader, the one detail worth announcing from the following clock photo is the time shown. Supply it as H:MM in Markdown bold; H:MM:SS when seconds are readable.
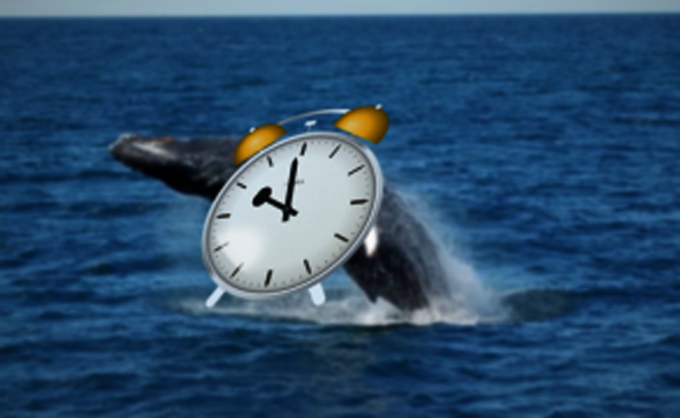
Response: **9:59**
